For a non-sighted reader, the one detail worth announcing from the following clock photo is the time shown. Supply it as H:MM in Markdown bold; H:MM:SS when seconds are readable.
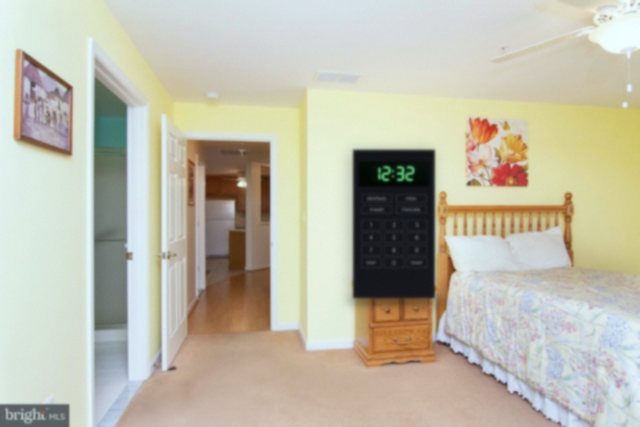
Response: **12:32**
